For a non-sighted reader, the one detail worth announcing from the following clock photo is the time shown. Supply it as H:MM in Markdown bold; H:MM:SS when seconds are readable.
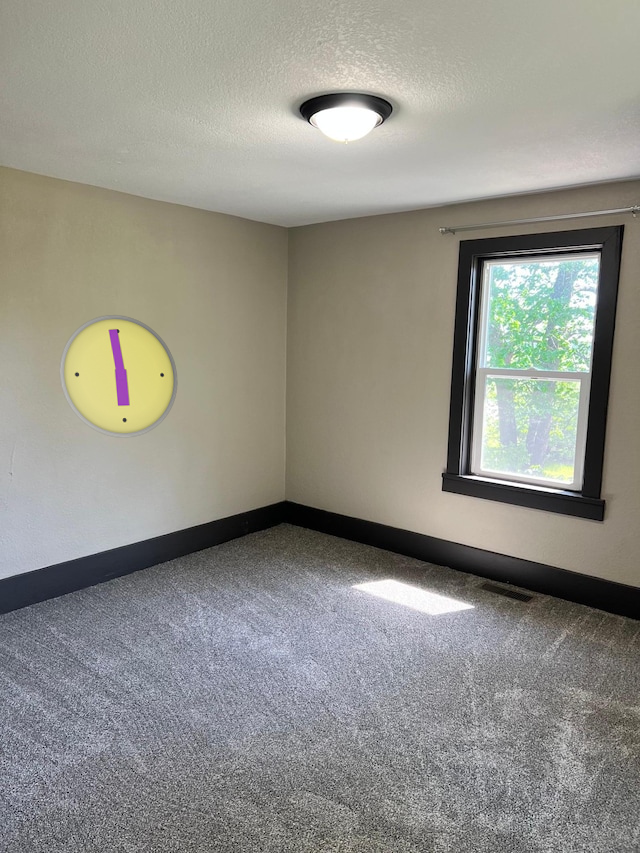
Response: **5:59**
